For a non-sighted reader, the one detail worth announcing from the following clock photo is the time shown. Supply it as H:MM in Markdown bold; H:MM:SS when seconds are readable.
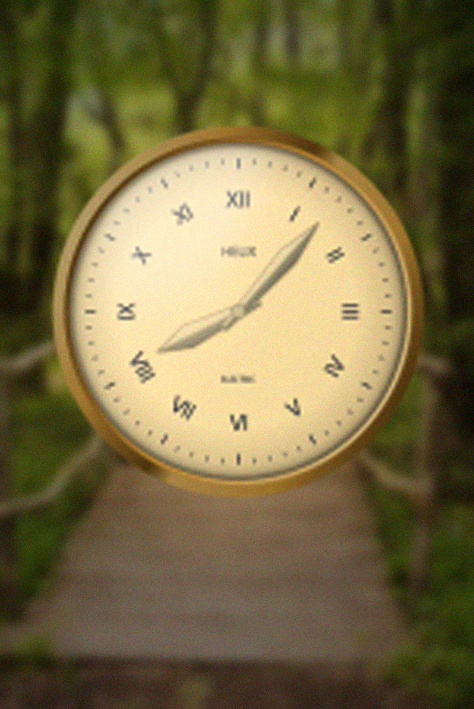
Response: **8:07**
